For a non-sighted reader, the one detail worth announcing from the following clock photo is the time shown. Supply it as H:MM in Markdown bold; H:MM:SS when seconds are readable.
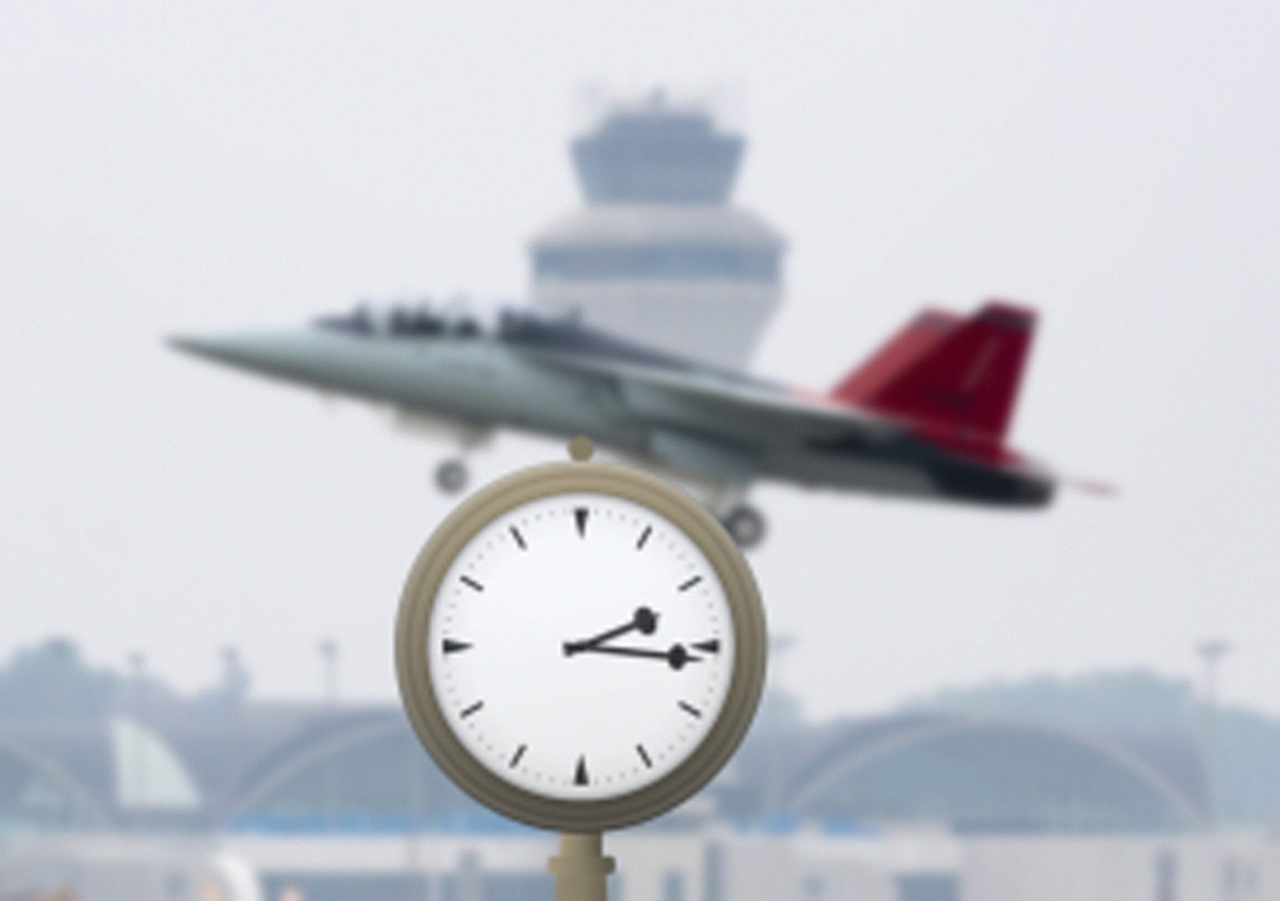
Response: **2:16**
